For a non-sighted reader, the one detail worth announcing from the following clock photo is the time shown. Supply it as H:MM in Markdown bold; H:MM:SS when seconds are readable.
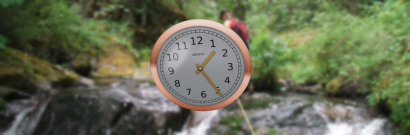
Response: **1:25**
